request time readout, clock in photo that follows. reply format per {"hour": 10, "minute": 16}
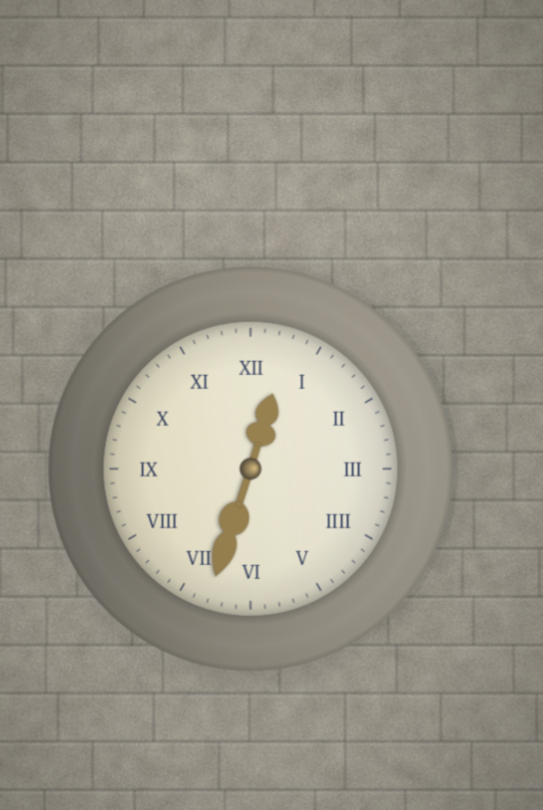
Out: {"hour": 12, "minute": 33}
